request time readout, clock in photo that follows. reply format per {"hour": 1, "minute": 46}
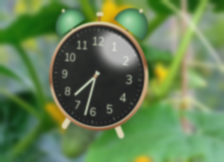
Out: {"hour": 7, "minute": 32}
